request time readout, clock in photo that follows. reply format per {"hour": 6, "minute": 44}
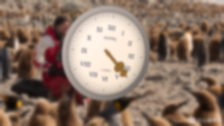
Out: {"hour": 4, "minute": 22}
